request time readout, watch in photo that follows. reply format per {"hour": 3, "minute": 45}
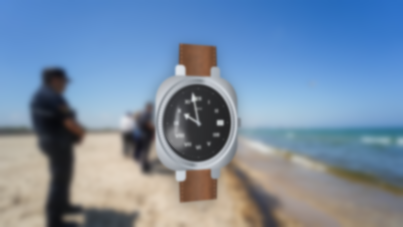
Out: {"hour": 9, "minute": 58}
